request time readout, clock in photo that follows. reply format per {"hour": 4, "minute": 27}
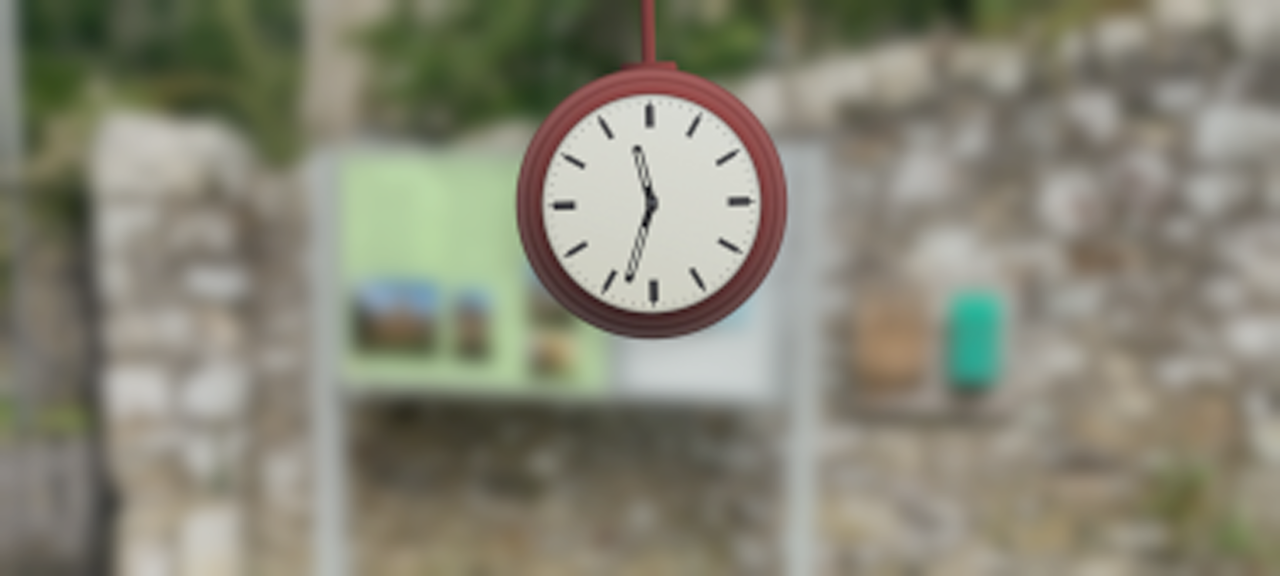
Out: {"hour": 11, "minute": 33}
